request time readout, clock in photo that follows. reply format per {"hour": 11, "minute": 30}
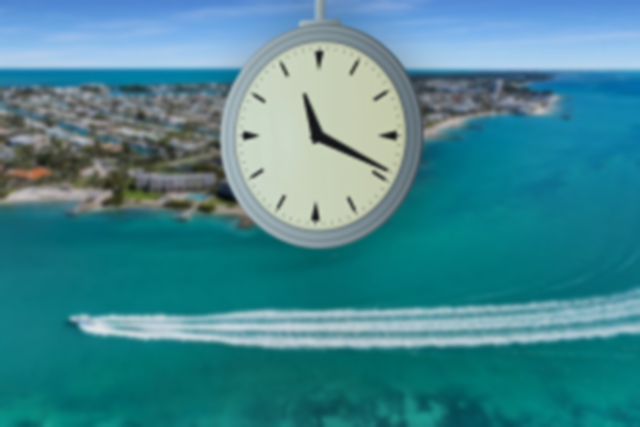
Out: {"hour": 11, "minute": 19}
